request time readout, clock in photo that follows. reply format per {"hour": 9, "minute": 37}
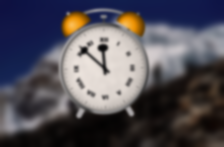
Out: {"hour": 11, "minute": 52}
